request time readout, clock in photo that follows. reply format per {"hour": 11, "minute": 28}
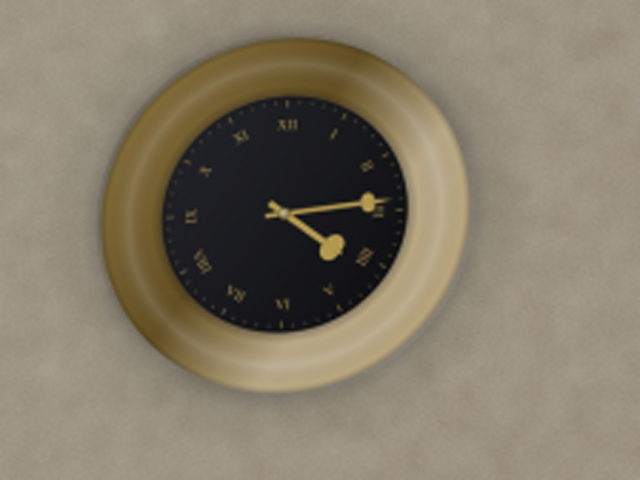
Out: {"hour": 4, "minute": 14}
